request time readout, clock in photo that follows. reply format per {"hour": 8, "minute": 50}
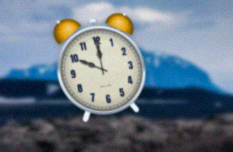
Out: {"hour": 10, "minute": 0}
